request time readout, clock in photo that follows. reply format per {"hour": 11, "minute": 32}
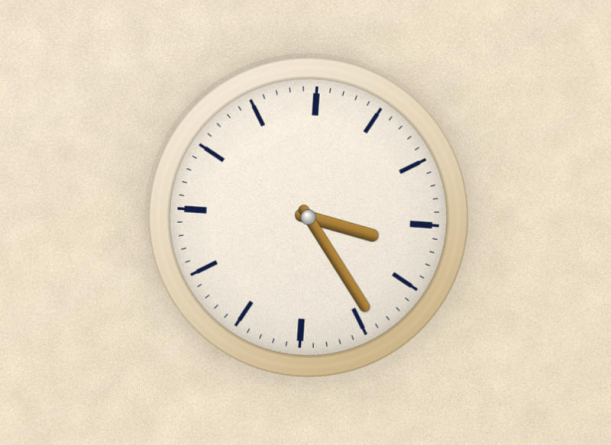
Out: {"hour": 3, "minute": 24}
